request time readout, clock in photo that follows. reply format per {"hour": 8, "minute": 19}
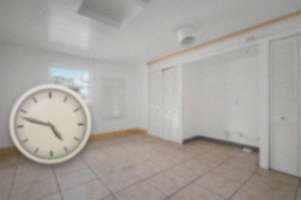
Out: {"hour": 4, "minute": 48}
